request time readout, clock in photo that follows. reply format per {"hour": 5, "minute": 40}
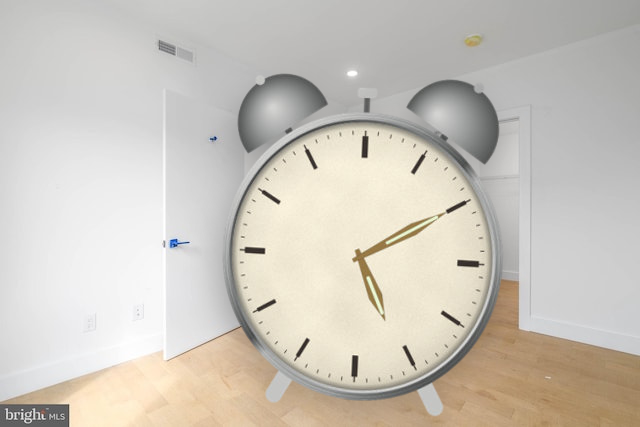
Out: {"hour": 5, "minute": 10}
